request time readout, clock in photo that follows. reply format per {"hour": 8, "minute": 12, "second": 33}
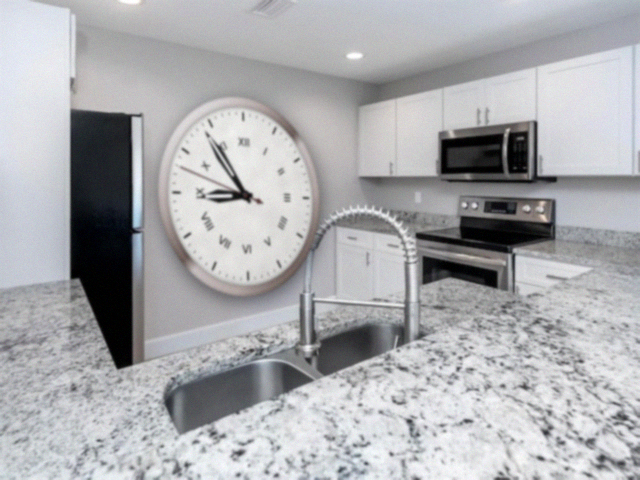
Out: {"hour": 8, "minute": 53, "second": 48}
